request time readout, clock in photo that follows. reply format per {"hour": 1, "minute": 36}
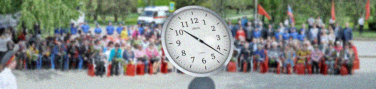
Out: {"hour": 10, "minute": 22}
